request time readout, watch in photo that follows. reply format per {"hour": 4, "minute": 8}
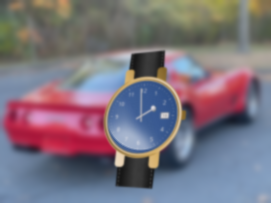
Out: {"hour": 1, "minute": 59}
